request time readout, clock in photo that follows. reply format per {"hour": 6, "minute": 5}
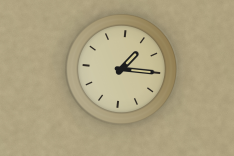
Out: {"hour": 1, "minute": 15}
